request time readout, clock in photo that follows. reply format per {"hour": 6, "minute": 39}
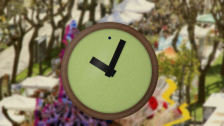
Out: {"hour": 10, "minute": 4}
